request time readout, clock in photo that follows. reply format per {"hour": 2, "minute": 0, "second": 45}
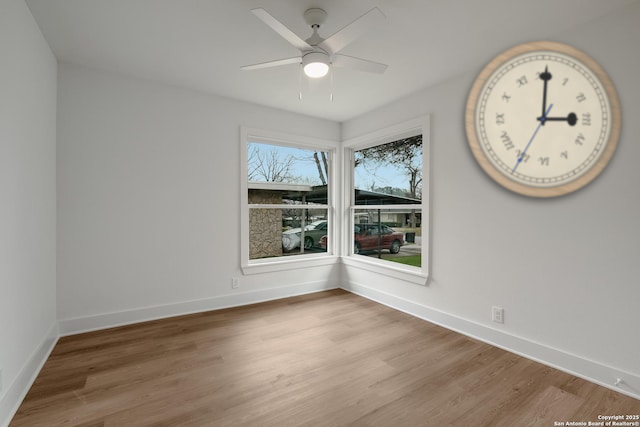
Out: {"hour": 3, "minute": 0, "second": 35}
